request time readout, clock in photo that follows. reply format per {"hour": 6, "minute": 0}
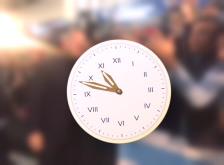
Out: {"hour": 10, "minute": 48}
